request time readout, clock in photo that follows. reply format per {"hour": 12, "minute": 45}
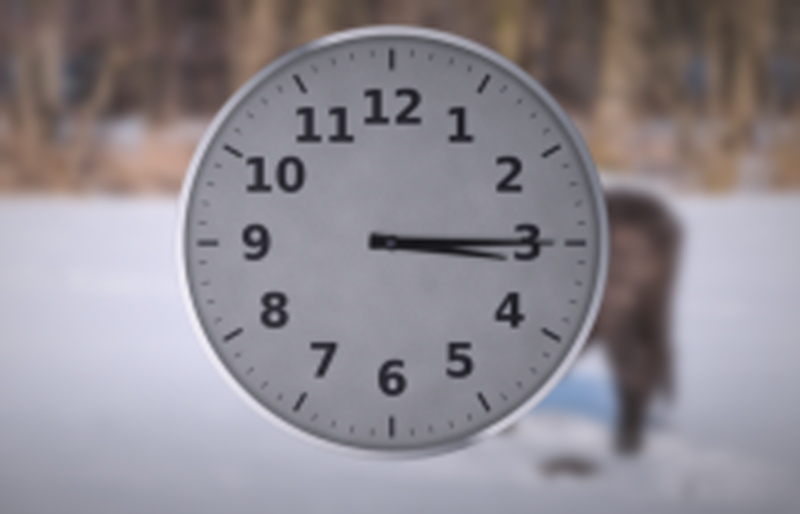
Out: {"hour": 3, "minute": 15}
